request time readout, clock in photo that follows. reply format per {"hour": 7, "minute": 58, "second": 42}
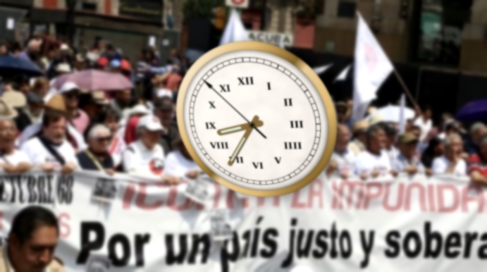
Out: {"hour": 8, "minute": 35, "second": 53}
